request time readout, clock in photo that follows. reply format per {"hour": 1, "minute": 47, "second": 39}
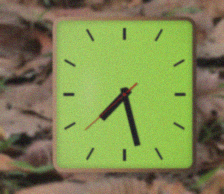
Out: {"hour": 7, "minute": 27, "second": 38}
